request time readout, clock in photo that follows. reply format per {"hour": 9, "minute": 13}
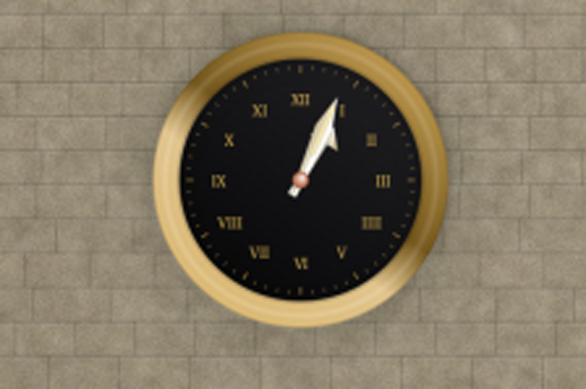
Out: {"hour": 1, "minute": 4}
